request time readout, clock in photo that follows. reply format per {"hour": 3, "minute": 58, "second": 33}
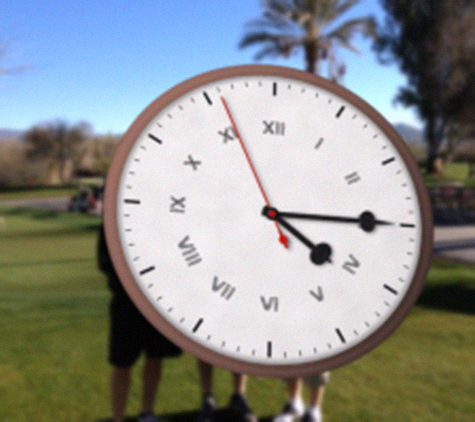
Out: {"hour": 4, "minute": 14, "second": 56}
